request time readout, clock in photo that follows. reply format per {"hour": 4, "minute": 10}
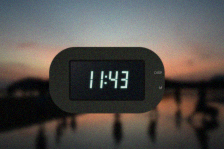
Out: {"hour": 11, "minute": 43}
